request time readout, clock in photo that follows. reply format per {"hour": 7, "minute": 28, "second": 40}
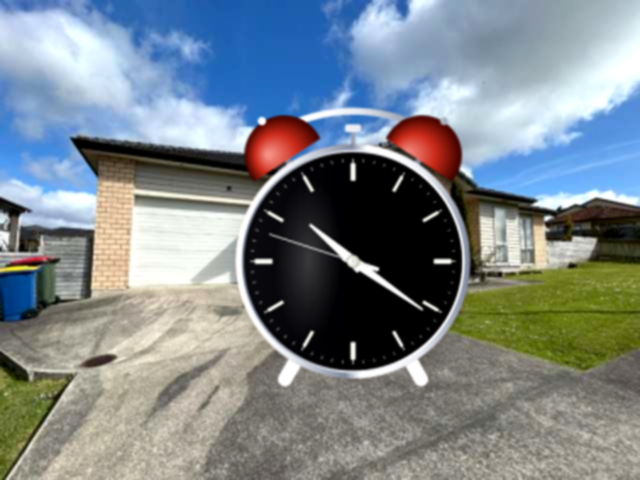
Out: {"hour": 10, "minute": 20, "second": 48}
